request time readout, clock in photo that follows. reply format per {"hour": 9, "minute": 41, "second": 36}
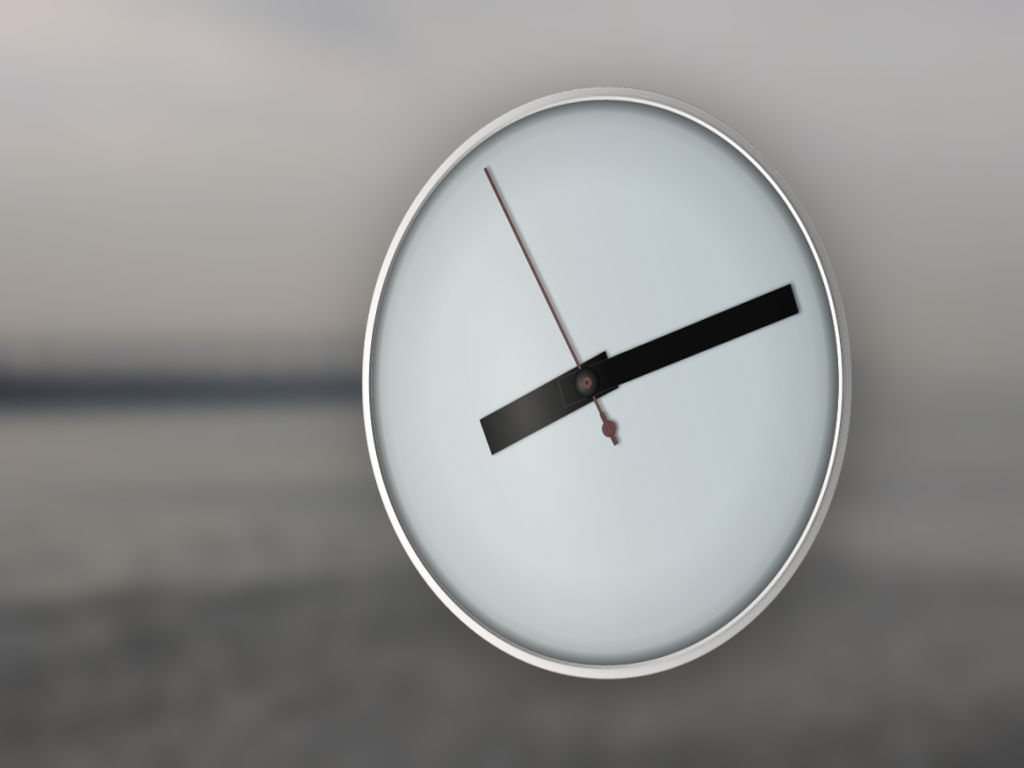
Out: {"hour": 8, "minute": 11, "second": 55}
